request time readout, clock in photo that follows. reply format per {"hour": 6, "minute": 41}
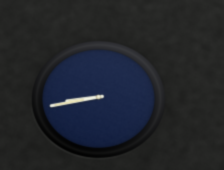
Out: {"hour": 8, "minute": 43}
